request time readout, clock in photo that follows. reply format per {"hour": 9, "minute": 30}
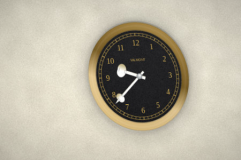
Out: {"hour": 9, "minute": 38}
